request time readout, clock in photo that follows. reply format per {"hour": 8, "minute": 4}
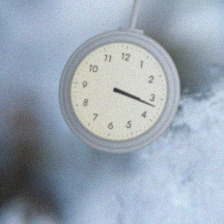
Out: {"hour": 3, "minute": 17}
